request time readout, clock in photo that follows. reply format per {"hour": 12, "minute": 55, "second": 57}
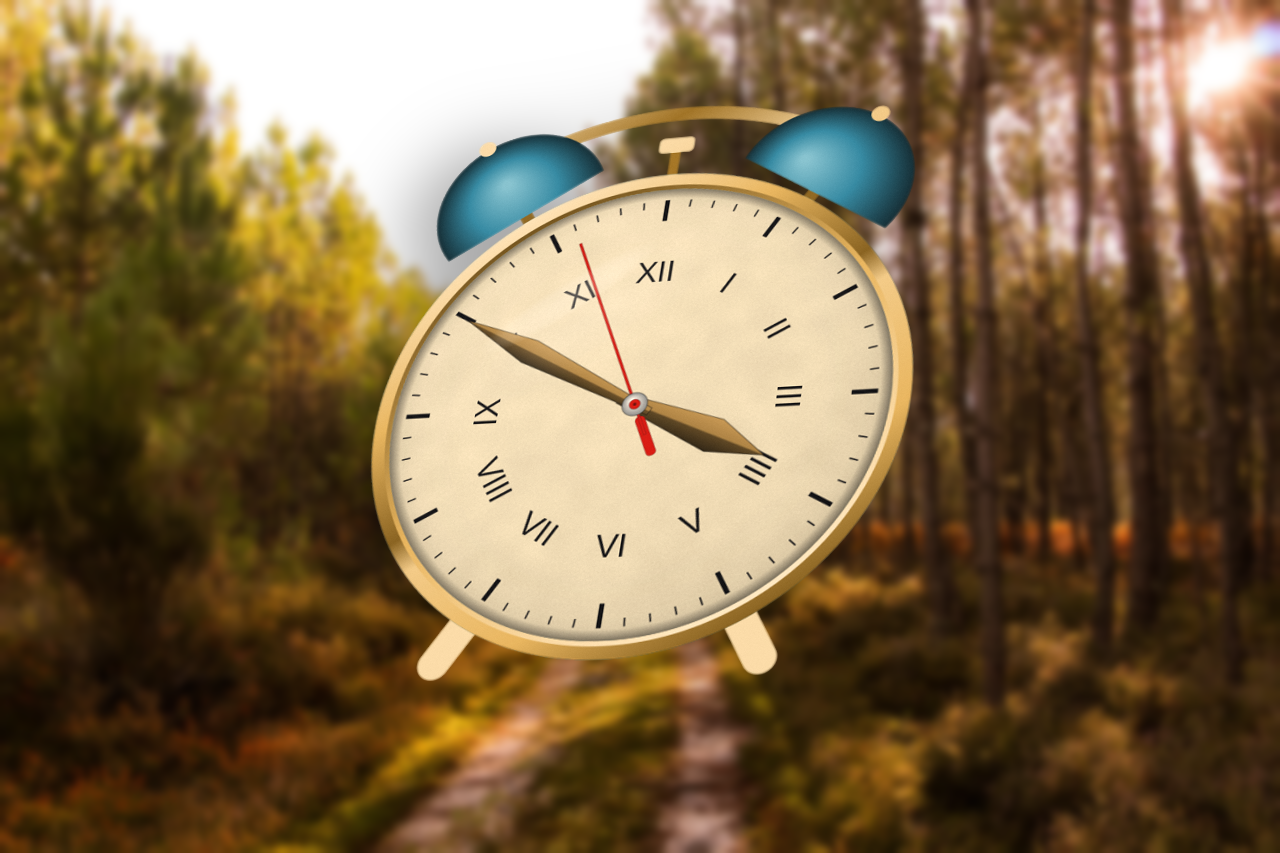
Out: {"hour": 3, "minute": 49, "second": 56}
